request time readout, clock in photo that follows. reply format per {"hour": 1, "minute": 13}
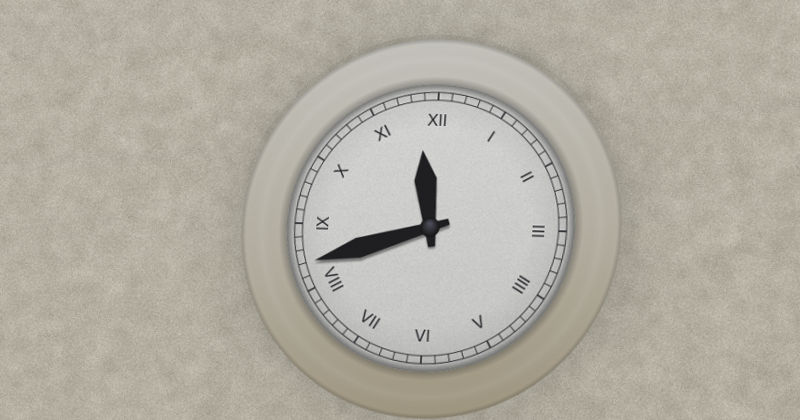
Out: {"hour": 11, "minute": 42}
